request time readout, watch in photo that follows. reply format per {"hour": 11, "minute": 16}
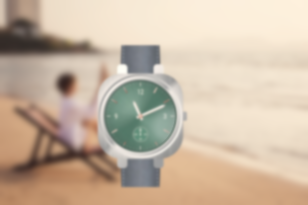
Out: {"hour": 11, "minute": 11}
